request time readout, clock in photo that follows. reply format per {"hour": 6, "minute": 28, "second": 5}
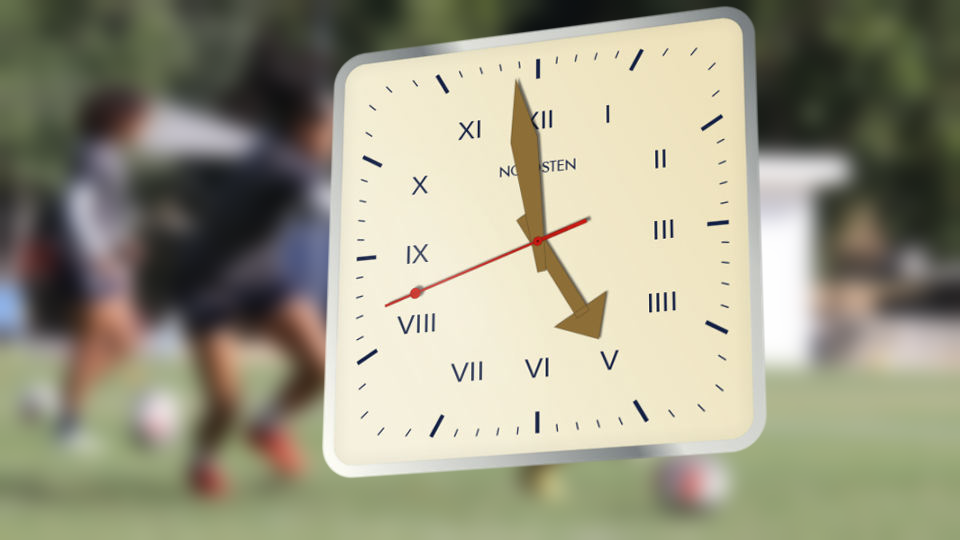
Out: {"hour": 4, "minute": 58, "second": 42}
